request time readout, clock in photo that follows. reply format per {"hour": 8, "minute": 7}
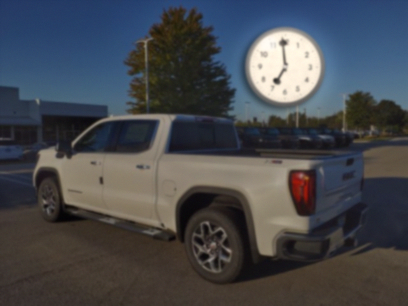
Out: {"hour": 6, "minute": 59}
